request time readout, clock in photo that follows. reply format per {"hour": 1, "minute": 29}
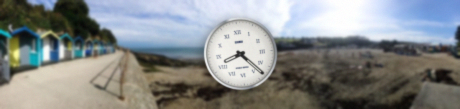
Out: {"hour": 8, "minute": 23}
